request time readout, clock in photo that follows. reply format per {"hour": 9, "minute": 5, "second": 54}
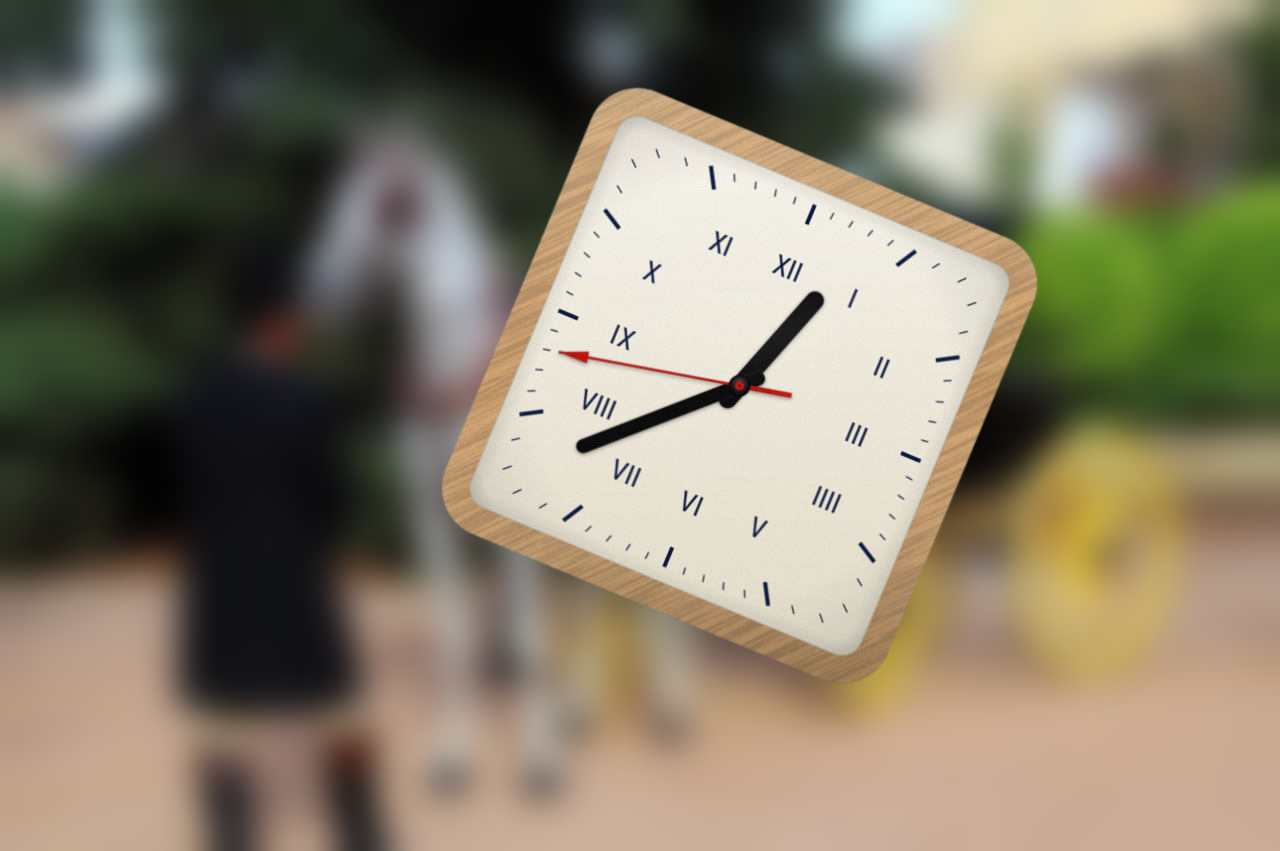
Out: {"hour": 12, "minute": 37, "second": 43}
